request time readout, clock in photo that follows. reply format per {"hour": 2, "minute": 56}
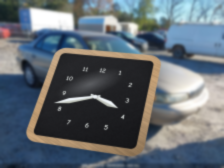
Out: {"hour": 3, "minute": 42}
